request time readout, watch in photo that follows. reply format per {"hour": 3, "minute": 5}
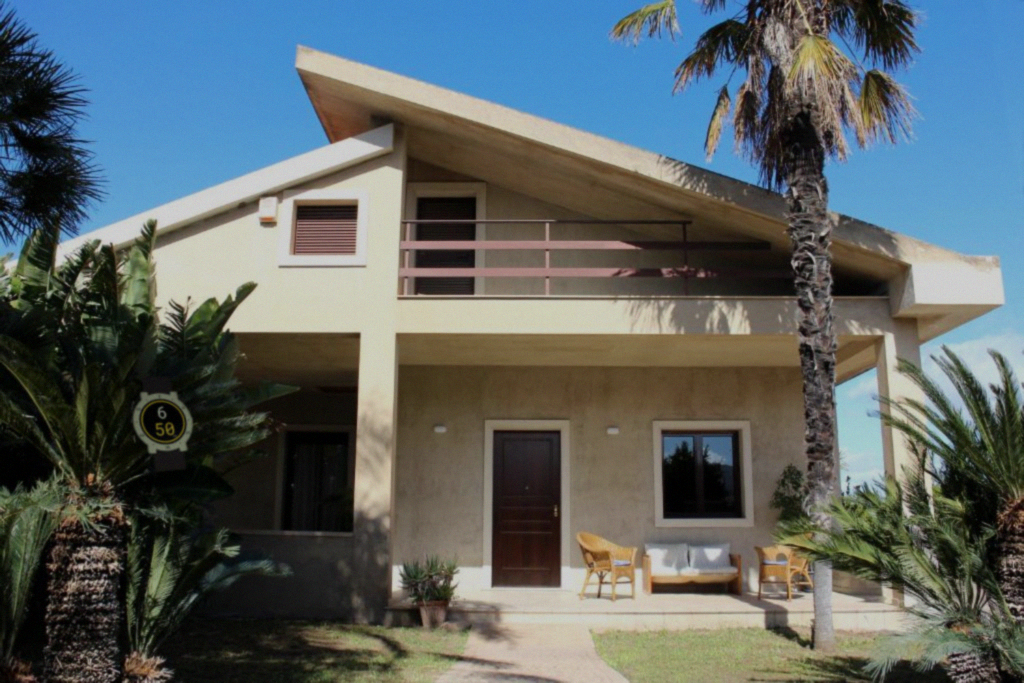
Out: {"hour": 6, "minute": 50}
